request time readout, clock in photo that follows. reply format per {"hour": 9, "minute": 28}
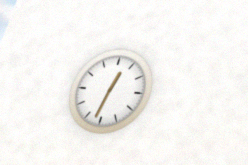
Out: {"hour": 12, "minute": 32}
